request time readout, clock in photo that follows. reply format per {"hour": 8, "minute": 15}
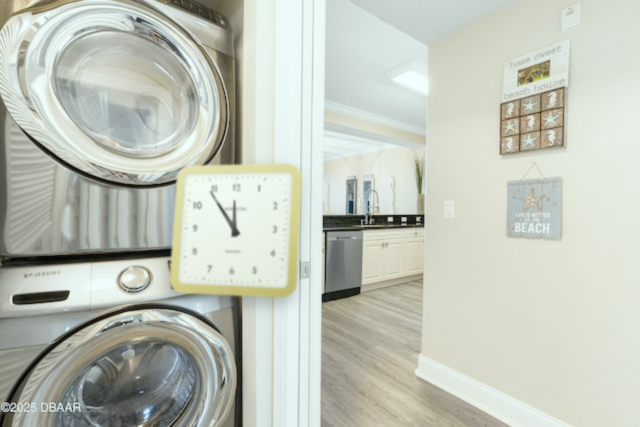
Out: {"hour": 11, "minute": 54}
